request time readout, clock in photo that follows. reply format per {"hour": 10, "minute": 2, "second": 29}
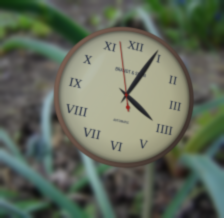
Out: {"hour": 4, "minute": 3, "second": 57}
